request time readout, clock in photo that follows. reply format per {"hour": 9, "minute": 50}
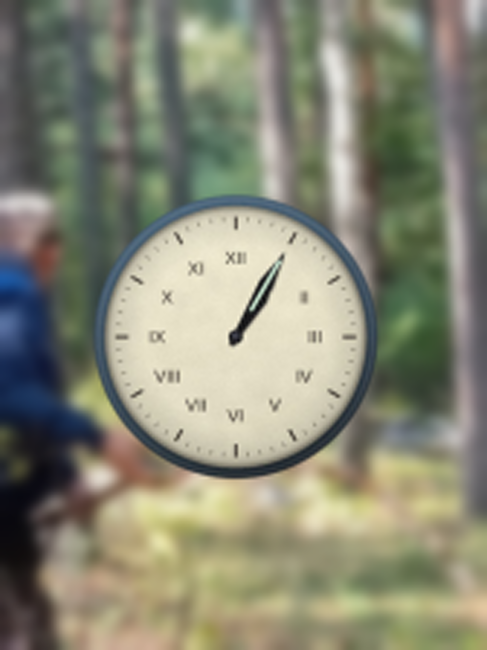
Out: {"hour": 1, "minute": 5}
